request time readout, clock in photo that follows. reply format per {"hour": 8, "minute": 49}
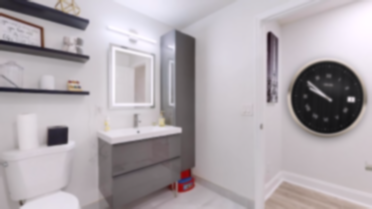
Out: {"hour": 9, "minute": 51}
